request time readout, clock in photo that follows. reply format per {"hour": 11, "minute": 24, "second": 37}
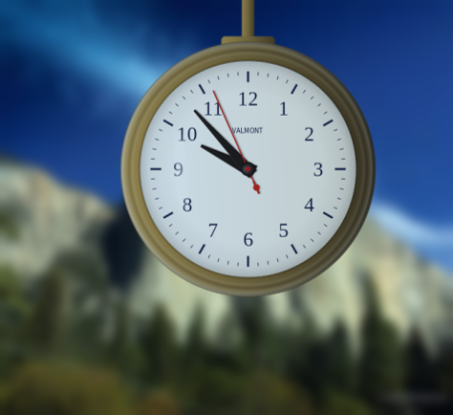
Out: {"hour": 9, "minute": 52, "second": 56}
